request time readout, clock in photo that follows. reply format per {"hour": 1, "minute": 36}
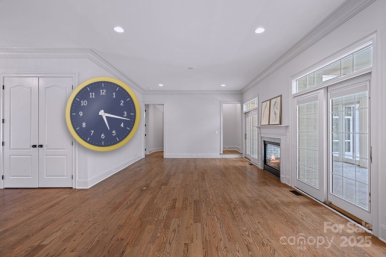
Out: {"hour": 5, "minute": 17}
